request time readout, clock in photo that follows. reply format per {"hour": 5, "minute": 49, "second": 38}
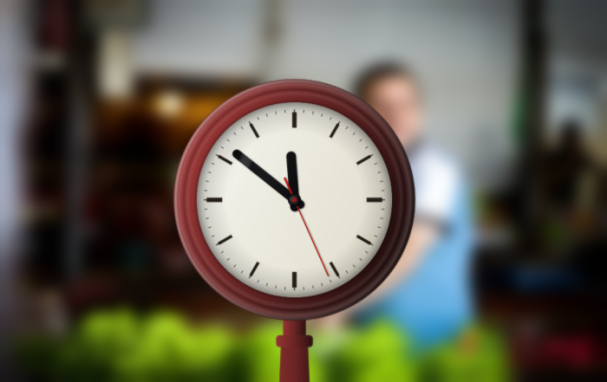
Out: {"hour": 11, "minute": 51, "second": 26}
